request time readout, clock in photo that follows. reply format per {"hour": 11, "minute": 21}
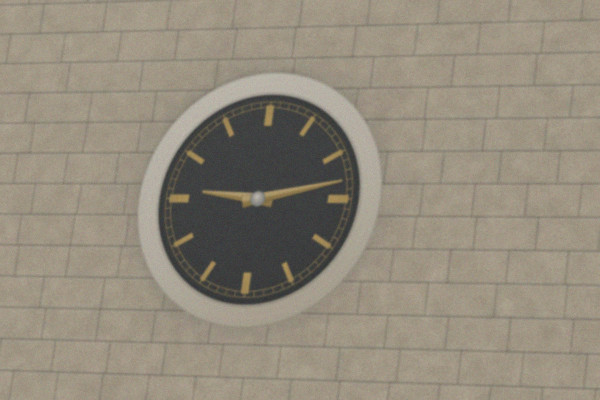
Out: {"hour": 9, "minute": 13}
